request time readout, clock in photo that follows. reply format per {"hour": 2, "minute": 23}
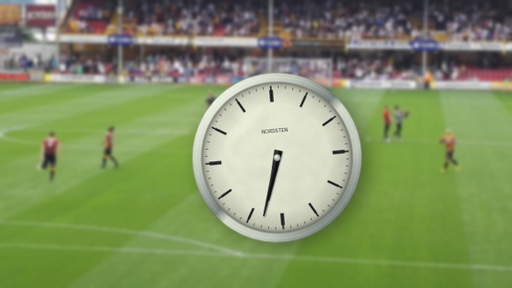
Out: {"hour": 6, "minute": 33}
